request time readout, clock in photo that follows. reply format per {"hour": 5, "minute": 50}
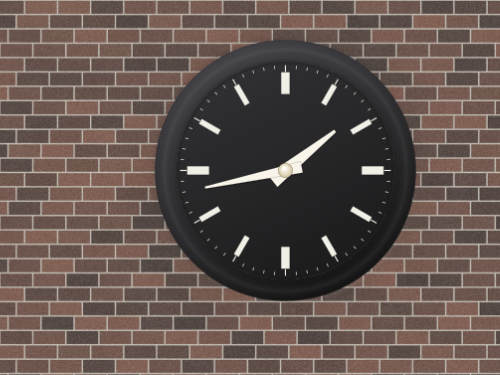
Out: {"hour": 1, "minute": 43}
